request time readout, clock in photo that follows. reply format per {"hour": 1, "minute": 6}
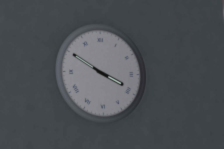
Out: {"hour": 3, "minute": 50}
